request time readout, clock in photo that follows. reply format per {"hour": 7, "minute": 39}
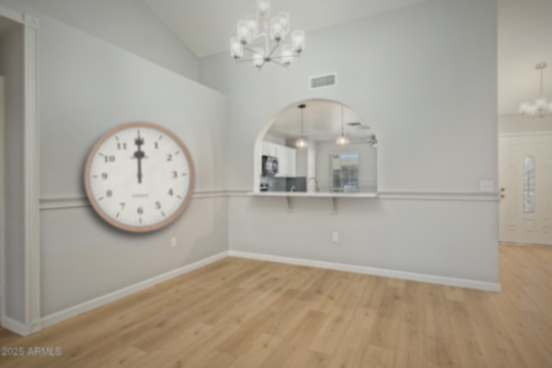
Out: {"hour": 12, "minute": 0}
